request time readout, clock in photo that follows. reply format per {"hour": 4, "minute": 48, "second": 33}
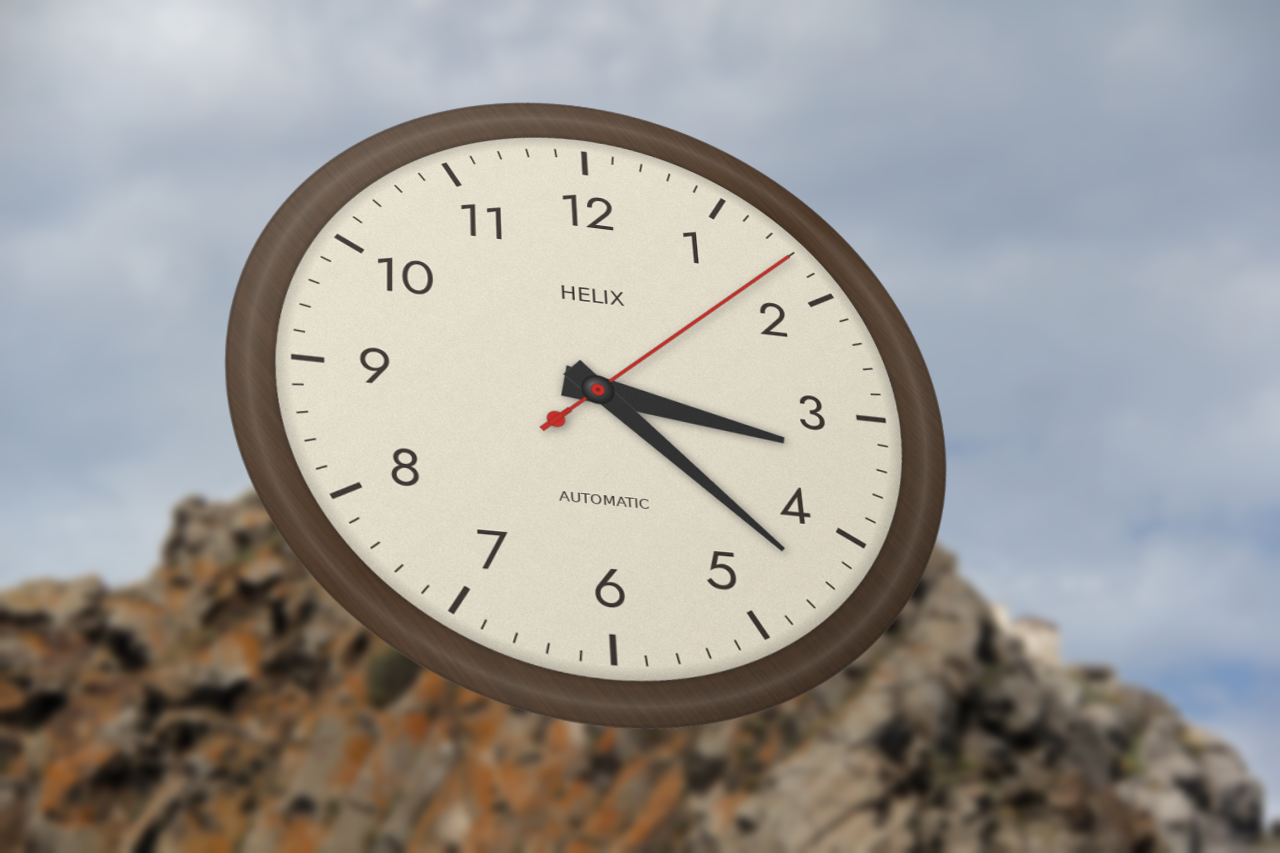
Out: {"hour": 3, "minute": 22, "second": 8}
